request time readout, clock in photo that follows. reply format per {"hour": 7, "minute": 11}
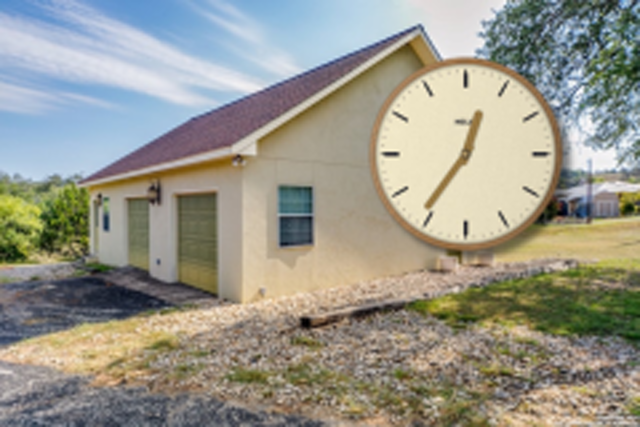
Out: {"hour": 12, "minute": 36}
